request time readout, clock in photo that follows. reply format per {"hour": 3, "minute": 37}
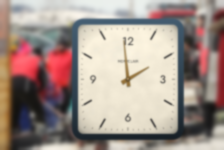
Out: {"hour": 1, "minute": 59}
